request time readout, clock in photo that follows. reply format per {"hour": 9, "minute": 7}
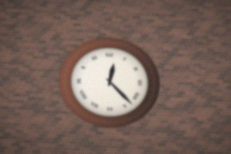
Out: {"hour": 12, "minute": 23}
